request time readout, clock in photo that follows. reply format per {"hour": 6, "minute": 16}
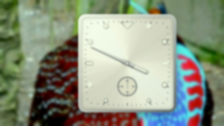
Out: {"hour": 3, "minute": 49}
